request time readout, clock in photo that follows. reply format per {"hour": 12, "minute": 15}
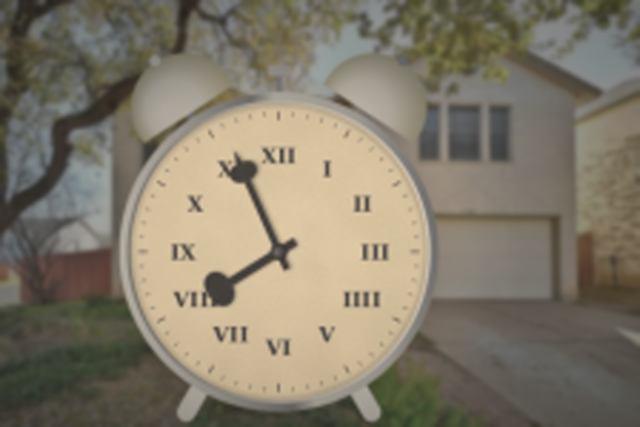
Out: {"hour": 7, "minute": 56}
